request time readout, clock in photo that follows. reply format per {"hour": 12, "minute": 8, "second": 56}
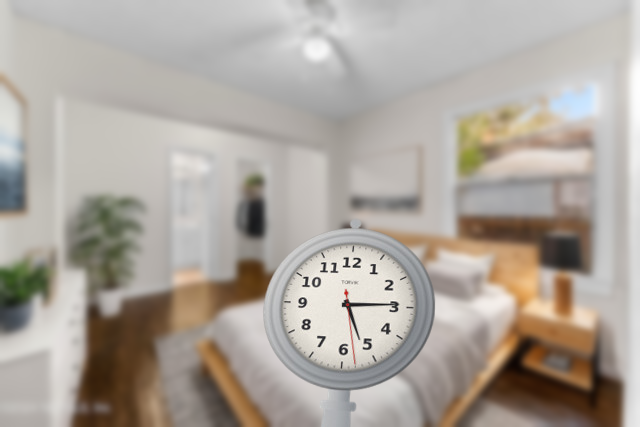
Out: {"hour": 5, "minute": 14, "second": 28}
